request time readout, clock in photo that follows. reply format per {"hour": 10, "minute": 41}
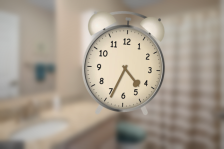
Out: {"hour": 4, "minute": 34}
